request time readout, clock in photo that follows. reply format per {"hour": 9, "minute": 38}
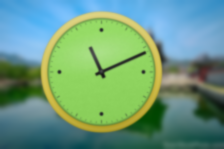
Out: {"hour": 11, "minute": 11}
